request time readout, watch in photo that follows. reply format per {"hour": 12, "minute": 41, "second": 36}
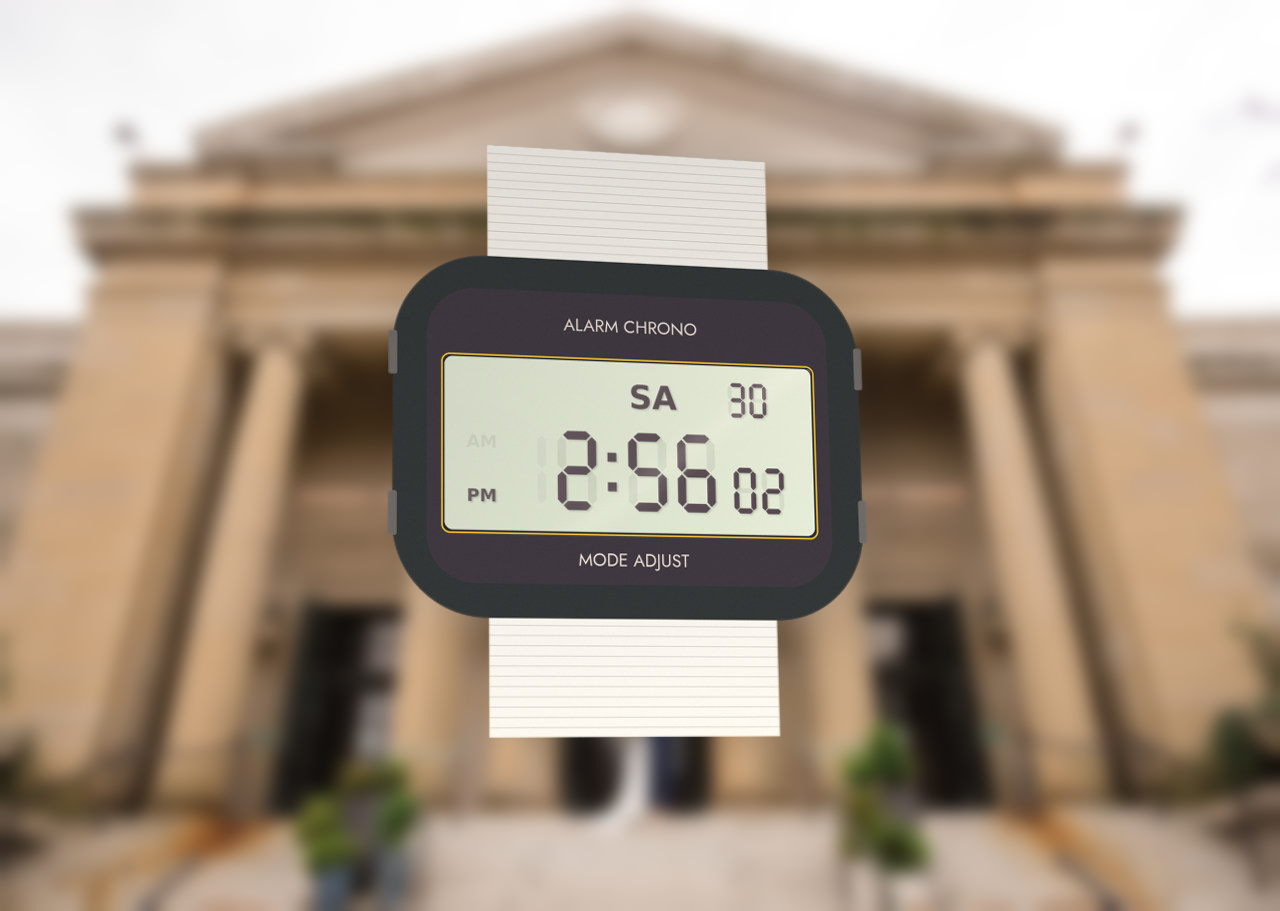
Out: {"hour": 2, "minute": 56, "second": 2}
